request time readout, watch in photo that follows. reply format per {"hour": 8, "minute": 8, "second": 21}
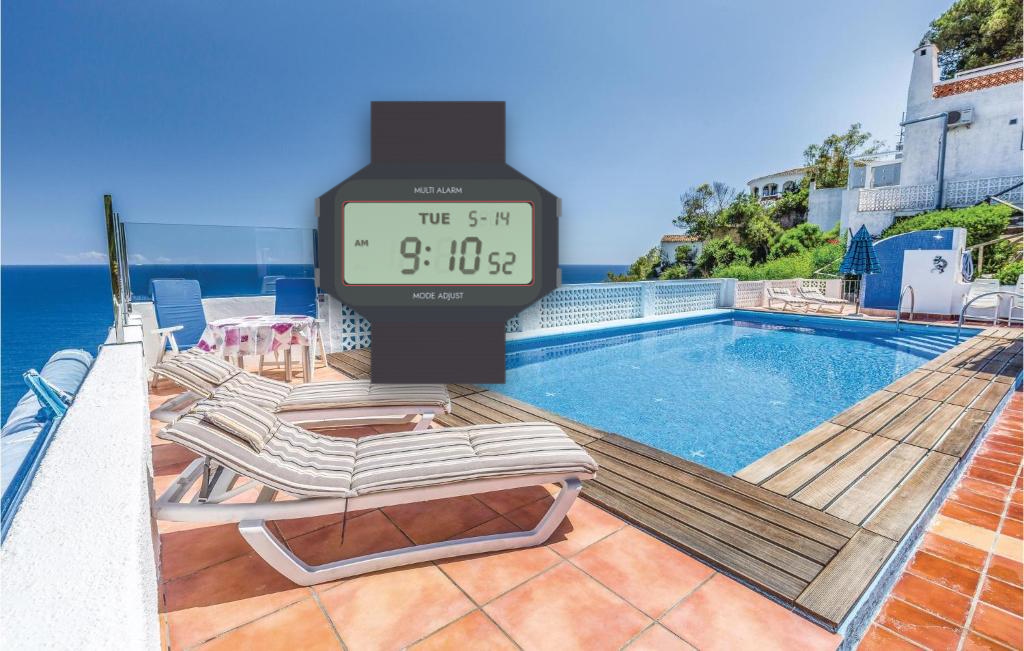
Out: {"hour": 9, "minute": 10, "second": 52}
